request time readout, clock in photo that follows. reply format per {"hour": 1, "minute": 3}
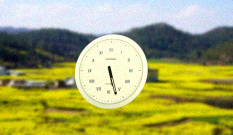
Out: {"hour": 5, "minute": 27}
